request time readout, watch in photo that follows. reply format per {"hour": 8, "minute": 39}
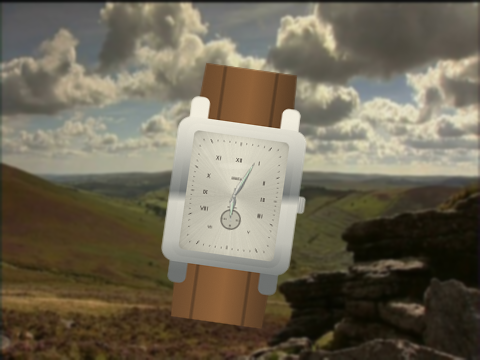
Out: {"hour": 6, "minute": 4}
